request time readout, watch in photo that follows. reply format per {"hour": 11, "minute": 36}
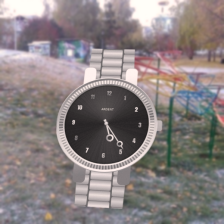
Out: {"hour": 5, "minute": 24}
